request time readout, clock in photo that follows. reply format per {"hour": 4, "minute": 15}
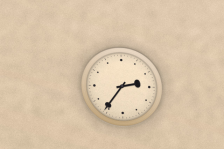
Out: {"hour": 2, "minute": 36}
